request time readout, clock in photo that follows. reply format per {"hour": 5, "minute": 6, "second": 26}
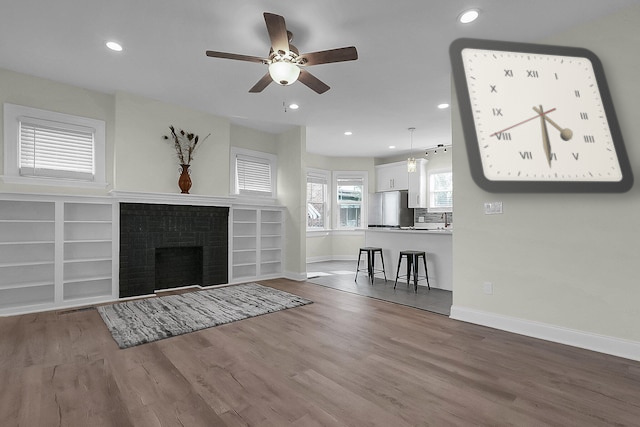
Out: {"hour": 4, "minute": 30, "second": 41}
